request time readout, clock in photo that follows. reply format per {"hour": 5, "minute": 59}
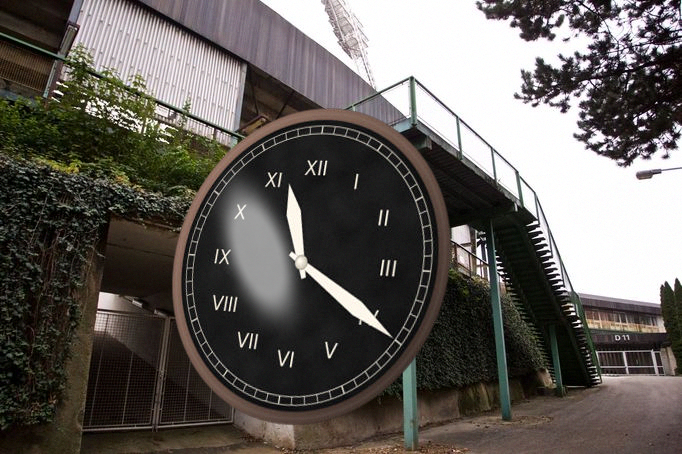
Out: {"hour": 11, "minute": 20}
